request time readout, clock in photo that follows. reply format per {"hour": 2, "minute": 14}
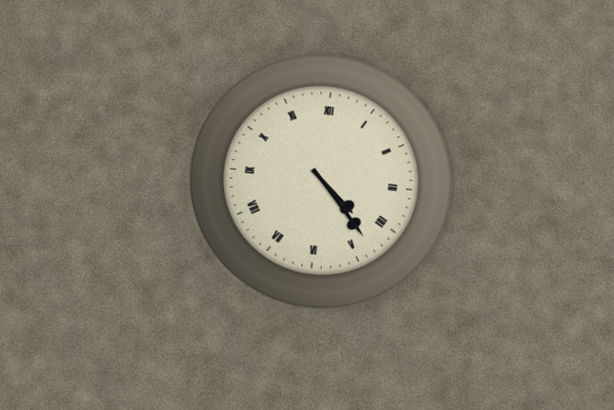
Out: {"hour": 4, "minute": 23}
